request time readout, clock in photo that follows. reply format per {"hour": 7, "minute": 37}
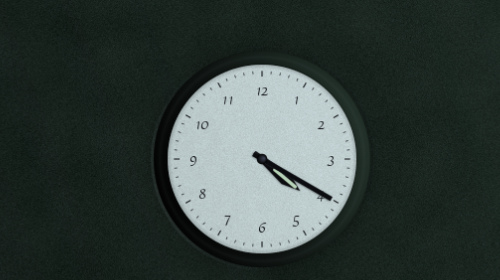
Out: {"hour": 4, "minute": 20}
